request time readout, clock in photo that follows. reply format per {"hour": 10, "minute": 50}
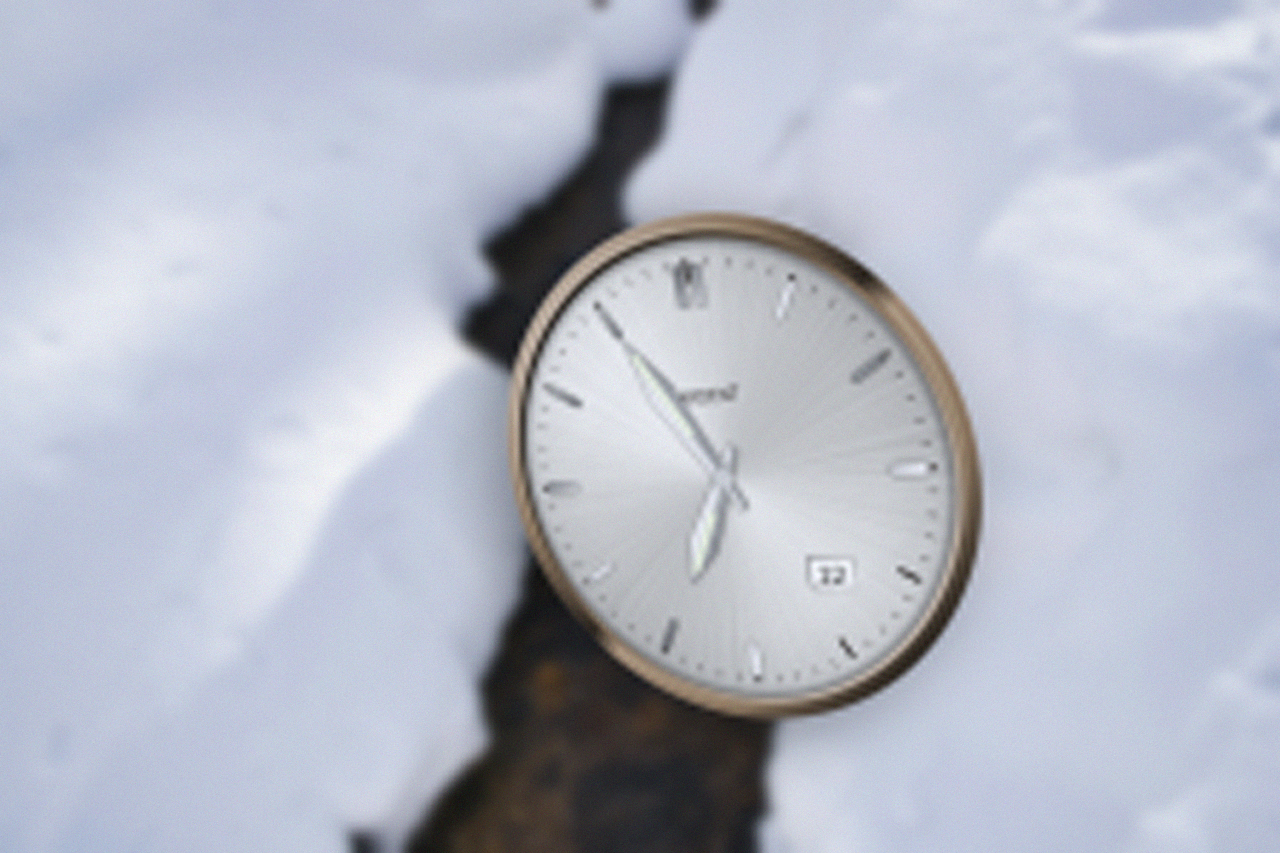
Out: {"hour": 6, "minute": 55}
